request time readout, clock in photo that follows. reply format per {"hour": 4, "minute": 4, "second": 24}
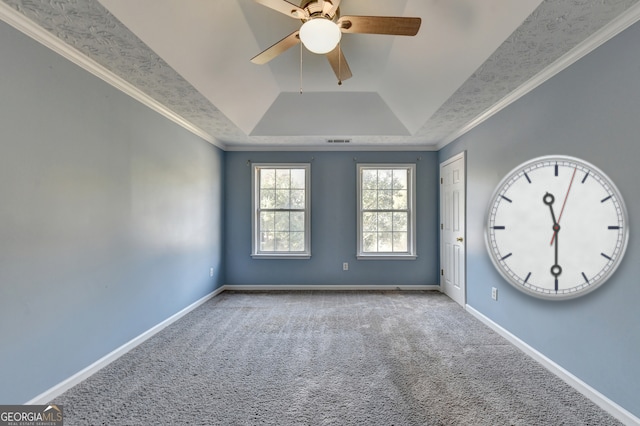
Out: {"hour": 11, "minute": 30, "second": 3}
